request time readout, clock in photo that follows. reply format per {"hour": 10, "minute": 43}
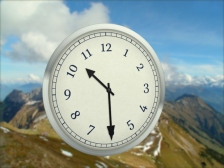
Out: {"hour": 10, "minute": 30}
